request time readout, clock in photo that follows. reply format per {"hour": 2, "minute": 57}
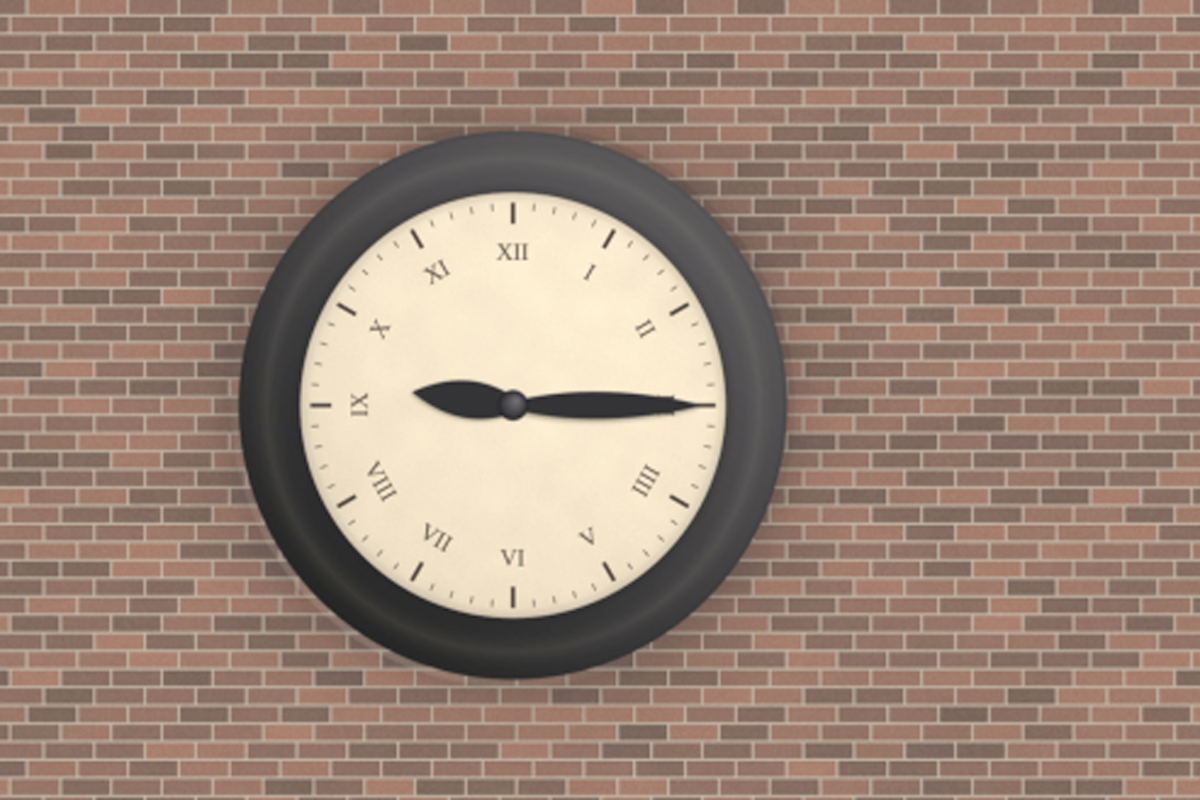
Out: {"hour": 9, "minute": 15}
